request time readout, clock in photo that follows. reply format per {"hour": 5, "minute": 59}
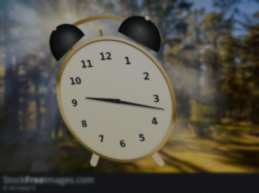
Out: {"hour": 9, "minute": 17}
